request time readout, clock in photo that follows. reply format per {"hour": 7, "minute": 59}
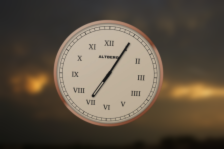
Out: {"hour": 7, "minute": 5}
